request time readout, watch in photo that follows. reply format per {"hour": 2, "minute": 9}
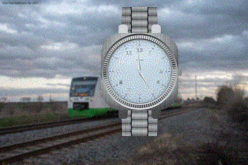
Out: {"hour": 4, "minute": 59}
